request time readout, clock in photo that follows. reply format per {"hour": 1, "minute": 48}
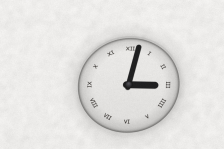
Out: {"hour": 3, "minute": 2}
